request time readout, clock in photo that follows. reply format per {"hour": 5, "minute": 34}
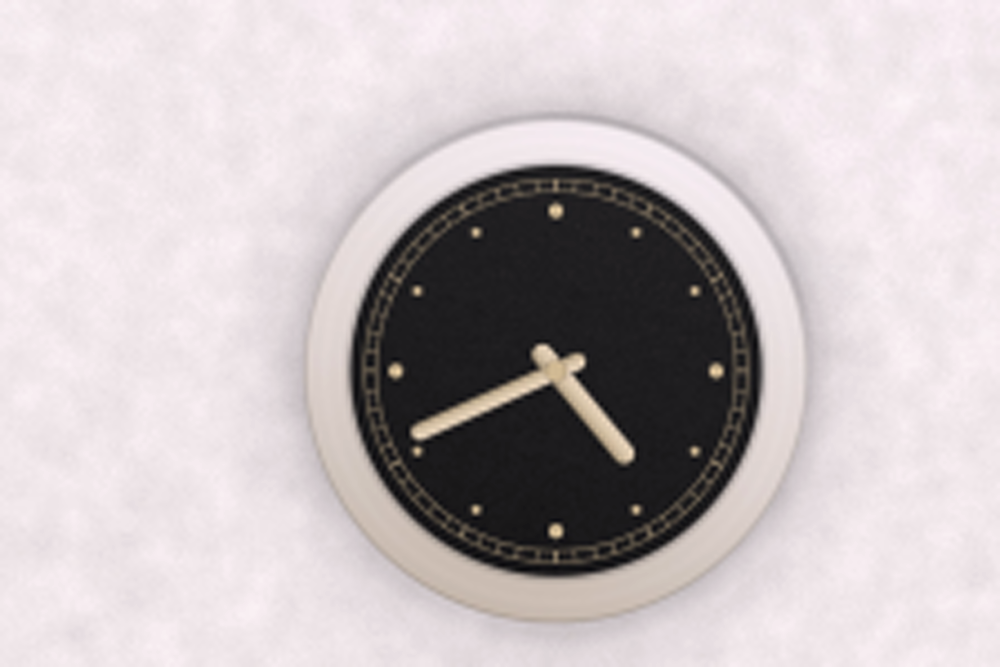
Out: {"hour": 4, "minute": 41}
